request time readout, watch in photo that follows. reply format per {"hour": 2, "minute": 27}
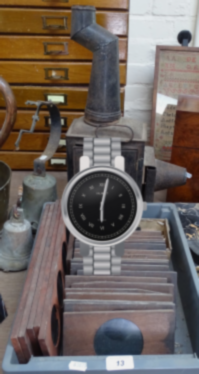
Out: {"hour": 6, "minute": 2}
